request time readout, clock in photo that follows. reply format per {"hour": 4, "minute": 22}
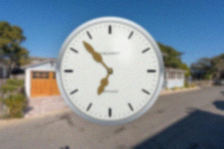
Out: {"hour": 6, "minute": 53}
